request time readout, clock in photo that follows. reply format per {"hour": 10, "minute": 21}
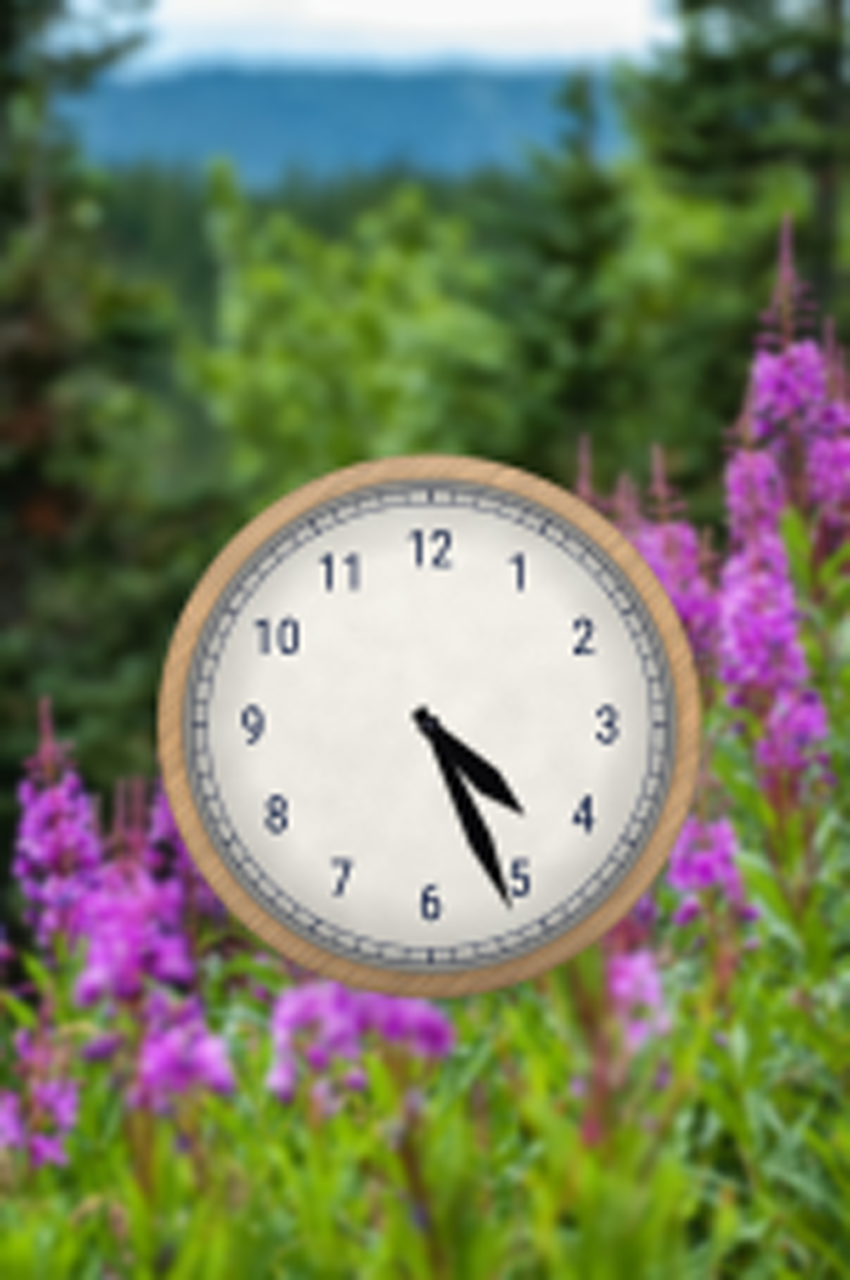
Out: {"hour": 4, "minute": 26}
